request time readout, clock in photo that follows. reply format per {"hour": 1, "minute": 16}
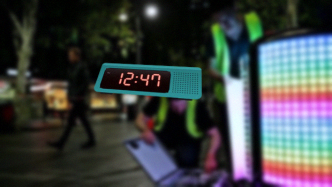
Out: {"hour": 12, "minute": 47}
